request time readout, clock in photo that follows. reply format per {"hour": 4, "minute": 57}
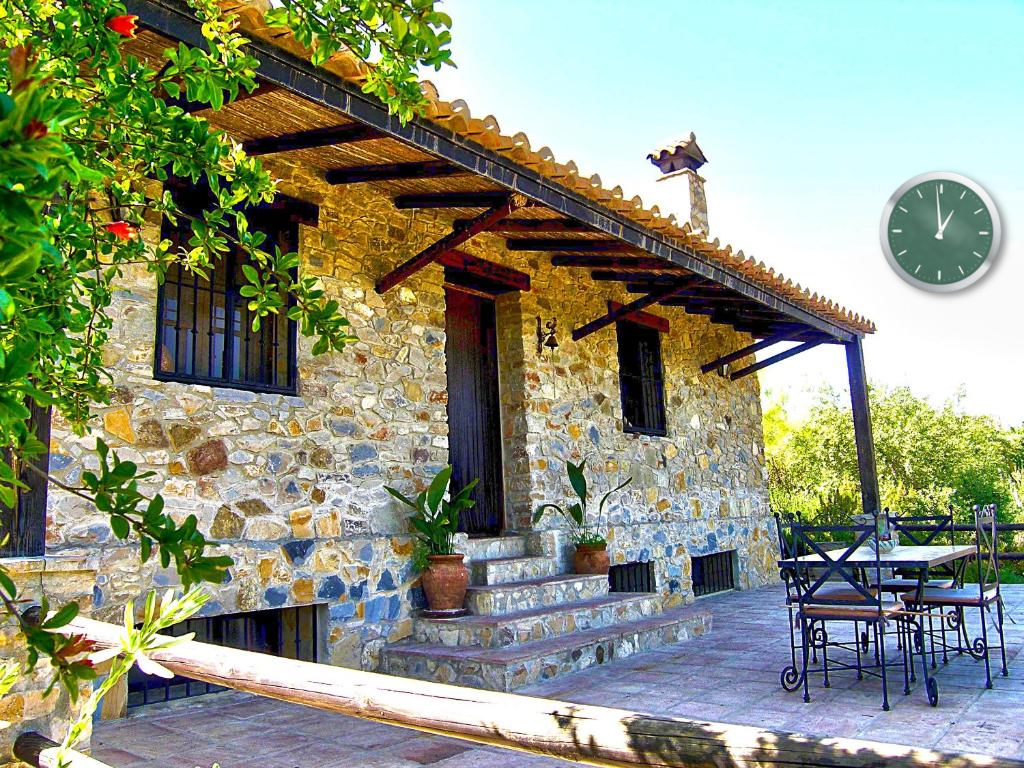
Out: {"hour": 12, "minute": 59}
